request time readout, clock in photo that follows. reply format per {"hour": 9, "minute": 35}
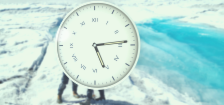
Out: {"hour": 5, "minute": 14}
